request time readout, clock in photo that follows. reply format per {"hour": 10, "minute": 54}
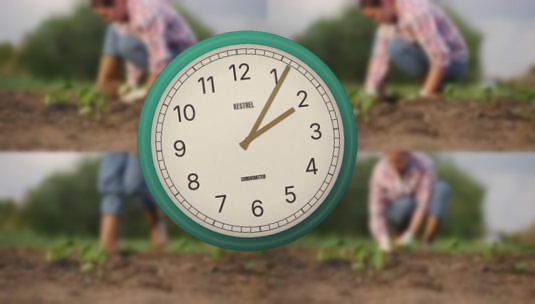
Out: {"hour": 2, "minute": 6}
